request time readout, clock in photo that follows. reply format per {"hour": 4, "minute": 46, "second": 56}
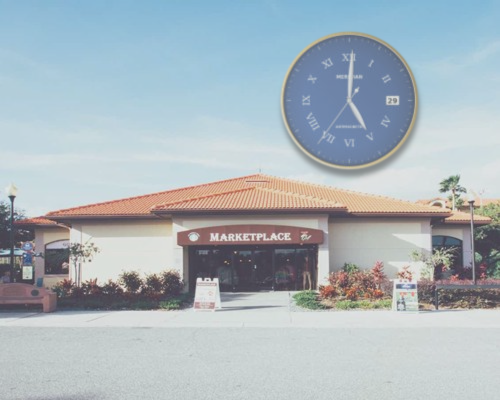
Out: {"hour": 5, "minute": 0, "second": 36}
